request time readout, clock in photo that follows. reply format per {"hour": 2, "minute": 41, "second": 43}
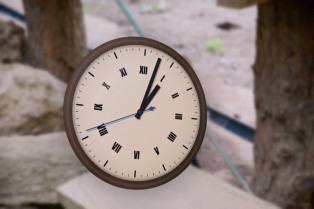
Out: {"hour": 1, "minute": 2, "second": 41}
